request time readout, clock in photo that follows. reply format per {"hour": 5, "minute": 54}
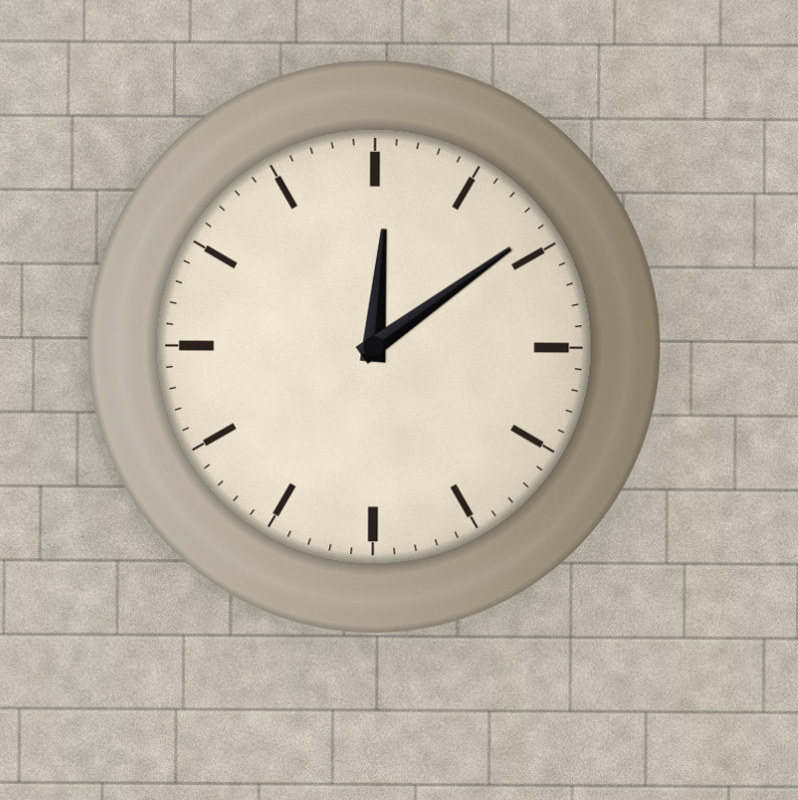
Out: {"hour": 12, "minute": 9}
